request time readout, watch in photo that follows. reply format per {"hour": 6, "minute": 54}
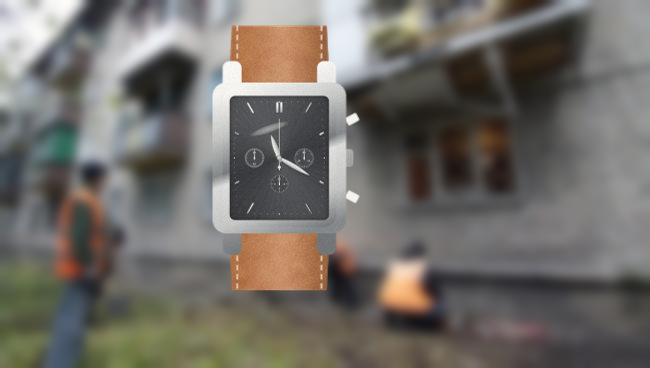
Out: {"hour": 11, "minute": 20}
